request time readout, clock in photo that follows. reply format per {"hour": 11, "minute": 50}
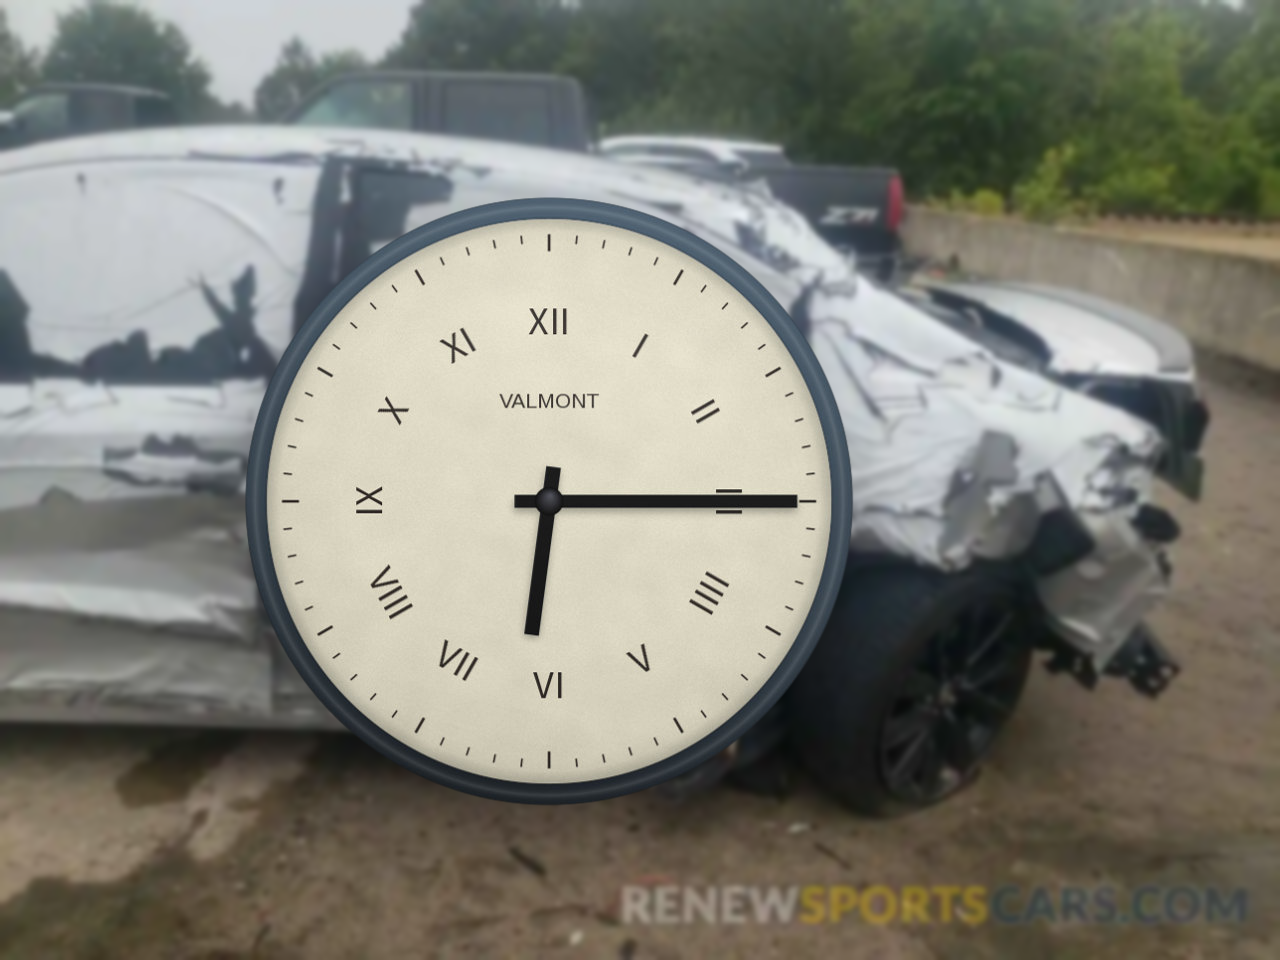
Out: {"hour": 6, "minute": 15}
